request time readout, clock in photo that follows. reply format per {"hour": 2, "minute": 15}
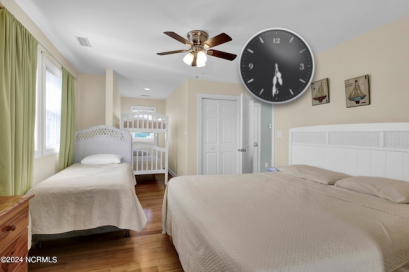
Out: {"hour": 5, "minute": 31}
